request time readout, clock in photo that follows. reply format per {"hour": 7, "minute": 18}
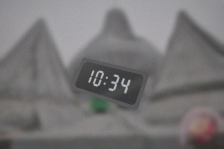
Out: {"hour": 10, "minute": 34}
